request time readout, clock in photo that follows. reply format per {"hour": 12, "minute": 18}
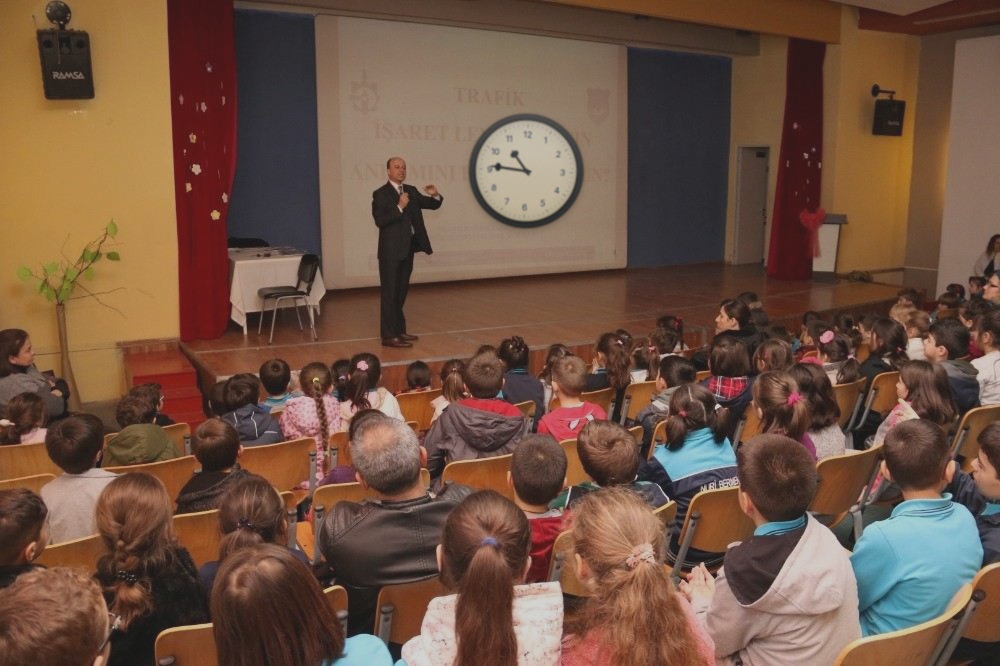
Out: {"hour": 10, "minute": 46}
